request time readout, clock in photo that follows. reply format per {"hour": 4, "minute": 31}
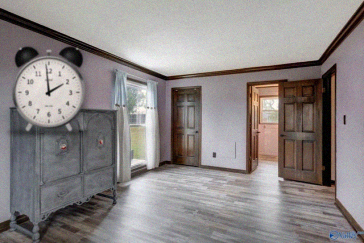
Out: {"hour": 1, "minute": 59}
